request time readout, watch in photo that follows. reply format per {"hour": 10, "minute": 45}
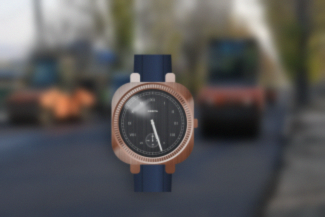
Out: {"hour": 5, "minute": 27}
